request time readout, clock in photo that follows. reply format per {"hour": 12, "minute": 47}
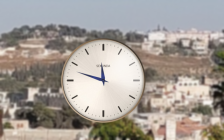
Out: {"hour": 11, "minute": 48}
